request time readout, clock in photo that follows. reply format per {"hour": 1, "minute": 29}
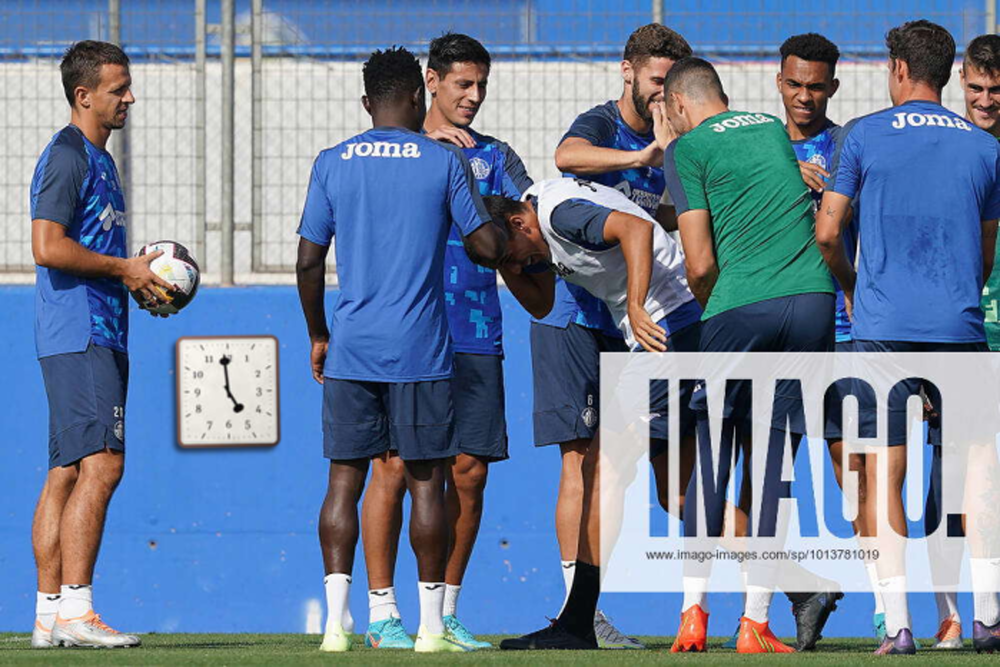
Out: {"hour": 4, "minute": 59}
